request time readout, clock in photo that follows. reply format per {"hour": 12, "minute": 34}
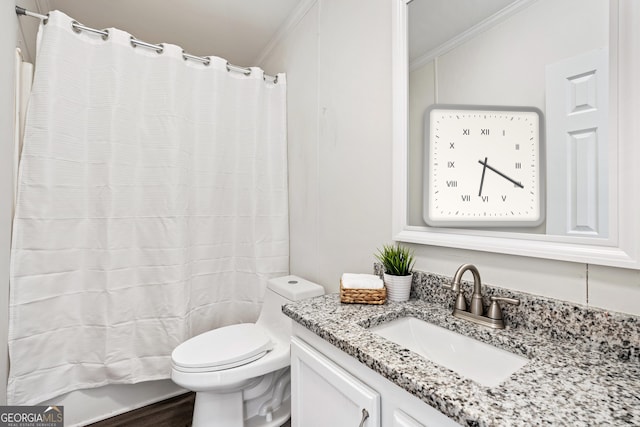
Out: {"hour": 6, "minute": 20}
